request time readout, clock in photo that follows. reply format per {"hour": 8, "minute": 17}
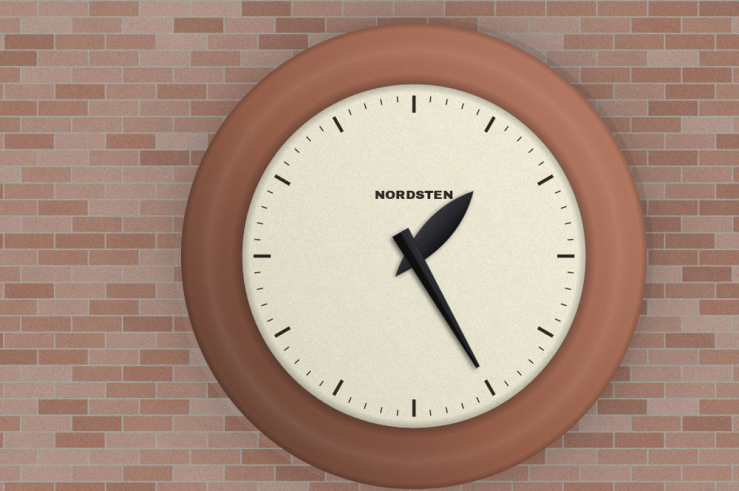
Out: {"hour": 1, "minute": 25}
